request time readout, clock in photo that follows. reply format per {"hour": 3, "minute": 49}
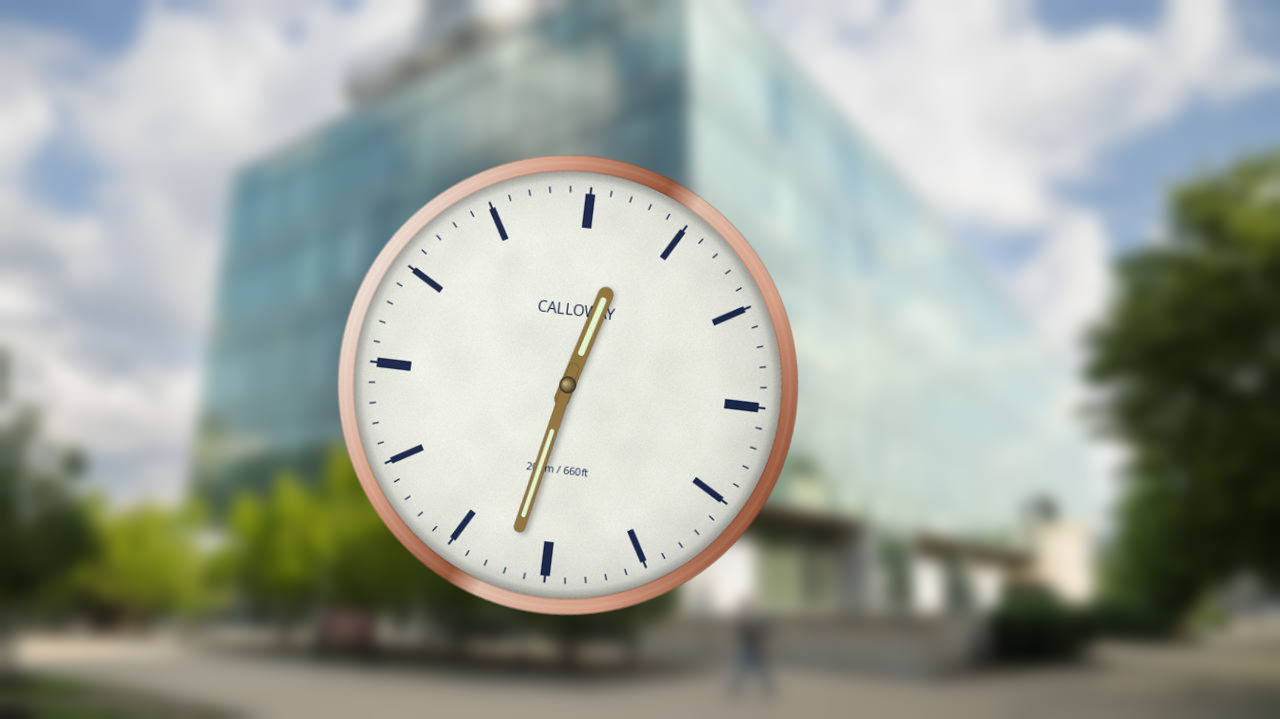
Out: {"hour": 12, "minute": 32}
